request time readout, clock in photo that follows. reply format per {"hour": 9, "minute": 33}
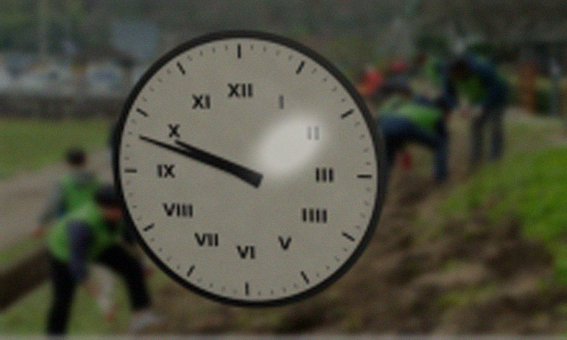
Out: {"hour": 9, "minute": 48}
